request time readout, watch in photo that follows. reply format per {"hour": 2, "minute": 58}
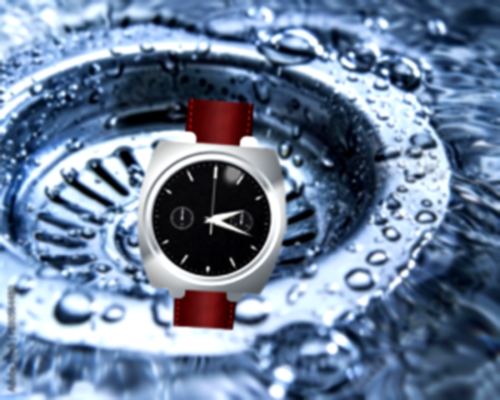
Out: {"hour": 2, "minute": 18}
